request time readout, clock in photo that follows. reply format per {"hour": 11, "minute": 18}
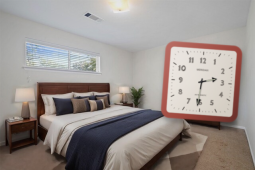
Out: {"hour": 2, "minute": 31}
